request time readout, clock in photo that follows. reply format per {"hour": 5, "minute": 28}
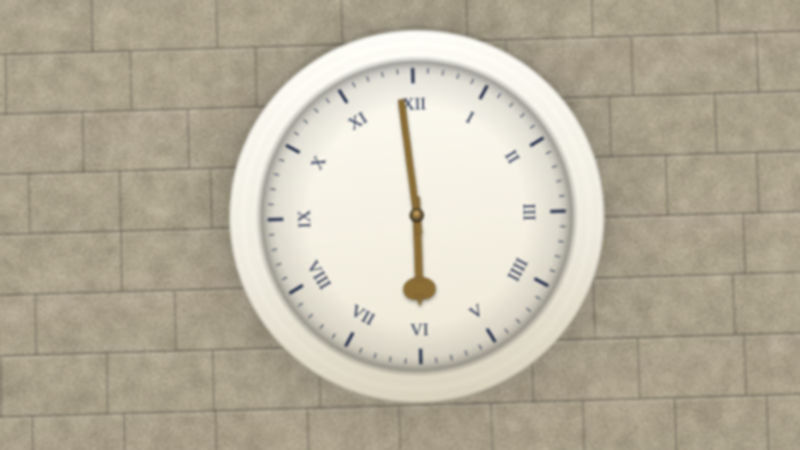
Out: {"hour": 5, "minute": 59}
